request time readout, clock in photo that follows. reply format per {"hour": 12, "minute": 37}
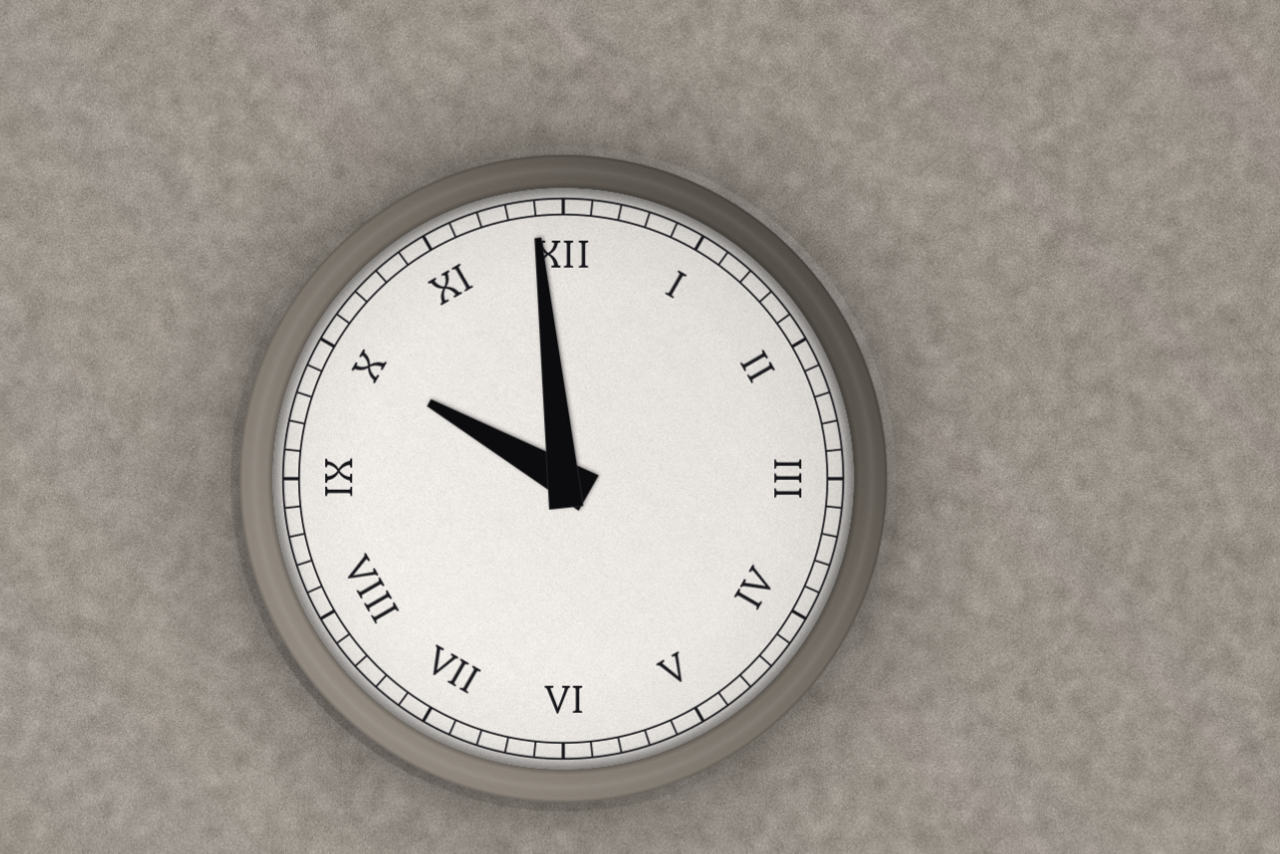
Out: {"hour": 9, "minute": 59}
